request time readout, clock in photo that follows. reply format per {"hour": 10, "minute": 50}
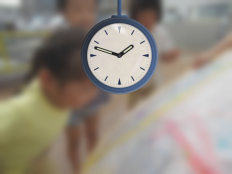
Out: {"hour": 1, "minute": 48}
